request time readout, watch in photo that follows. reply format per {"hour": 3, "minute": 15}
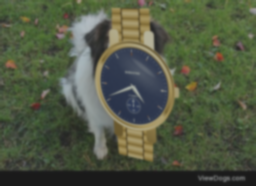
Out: {"hour": 4, "minute": 41}
